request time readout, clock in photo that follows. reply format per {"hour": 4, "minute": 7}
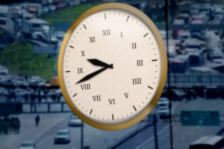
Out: {"hour": 9, "minute": 42}
